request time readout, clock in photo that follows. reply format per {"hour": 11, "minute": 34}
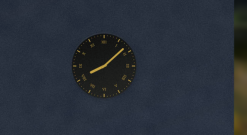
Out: {"hour": 8, "minute": 8}
